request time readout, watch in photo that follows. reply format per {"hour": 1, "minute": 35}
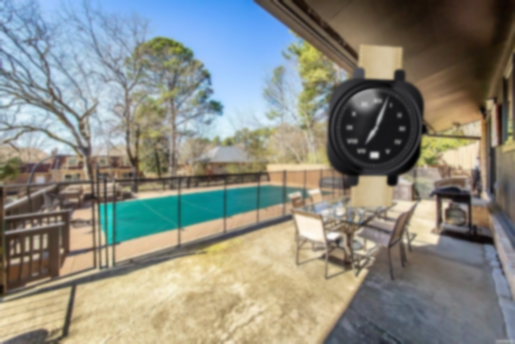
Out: {"hour": 7, "minute": 3}
